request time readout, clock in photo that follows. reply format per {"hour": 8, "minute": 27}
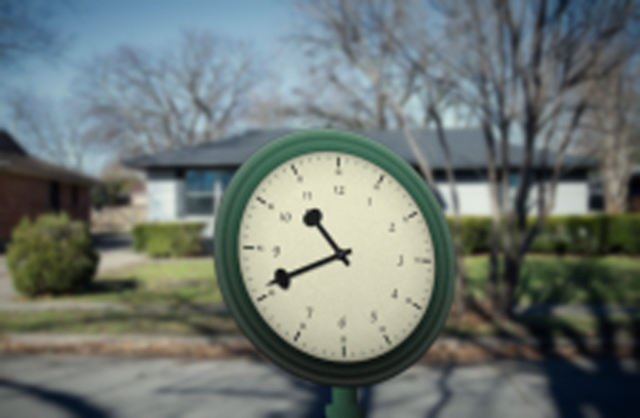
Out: {"hour": 10, "minute": 41}
